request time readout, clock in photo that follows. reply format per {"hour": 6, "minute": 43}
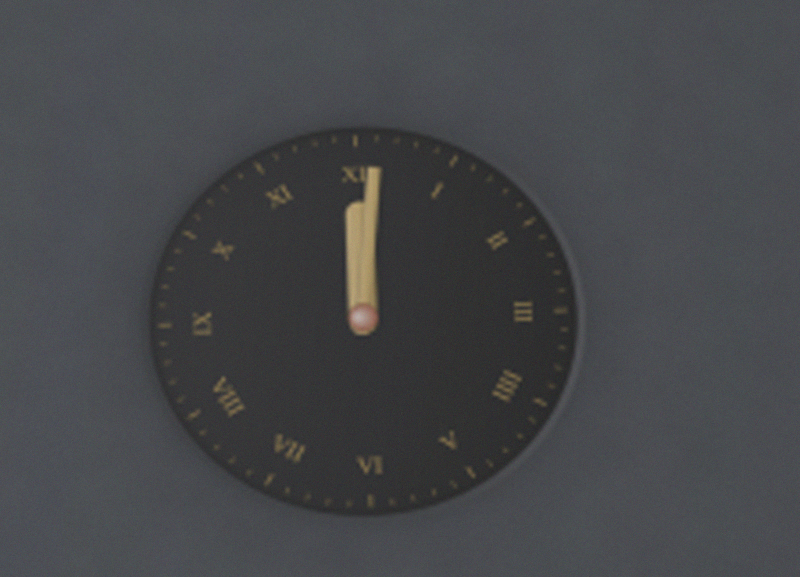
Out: {"hour": 12, "minute": 1}
